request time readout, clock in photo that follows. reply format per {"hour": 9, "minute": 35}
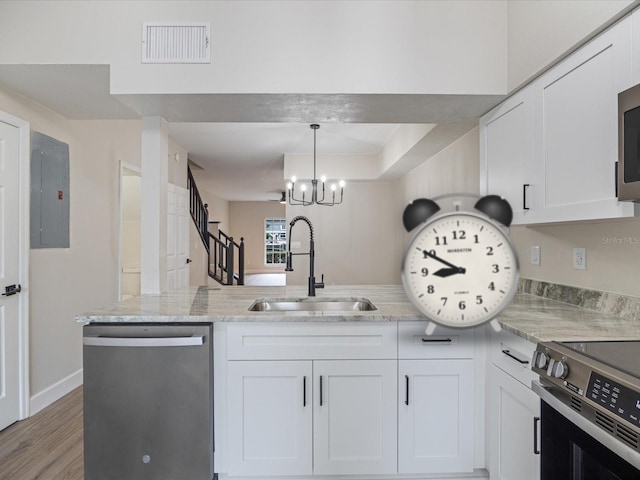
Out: {"hour": 8, "minute": 50}
